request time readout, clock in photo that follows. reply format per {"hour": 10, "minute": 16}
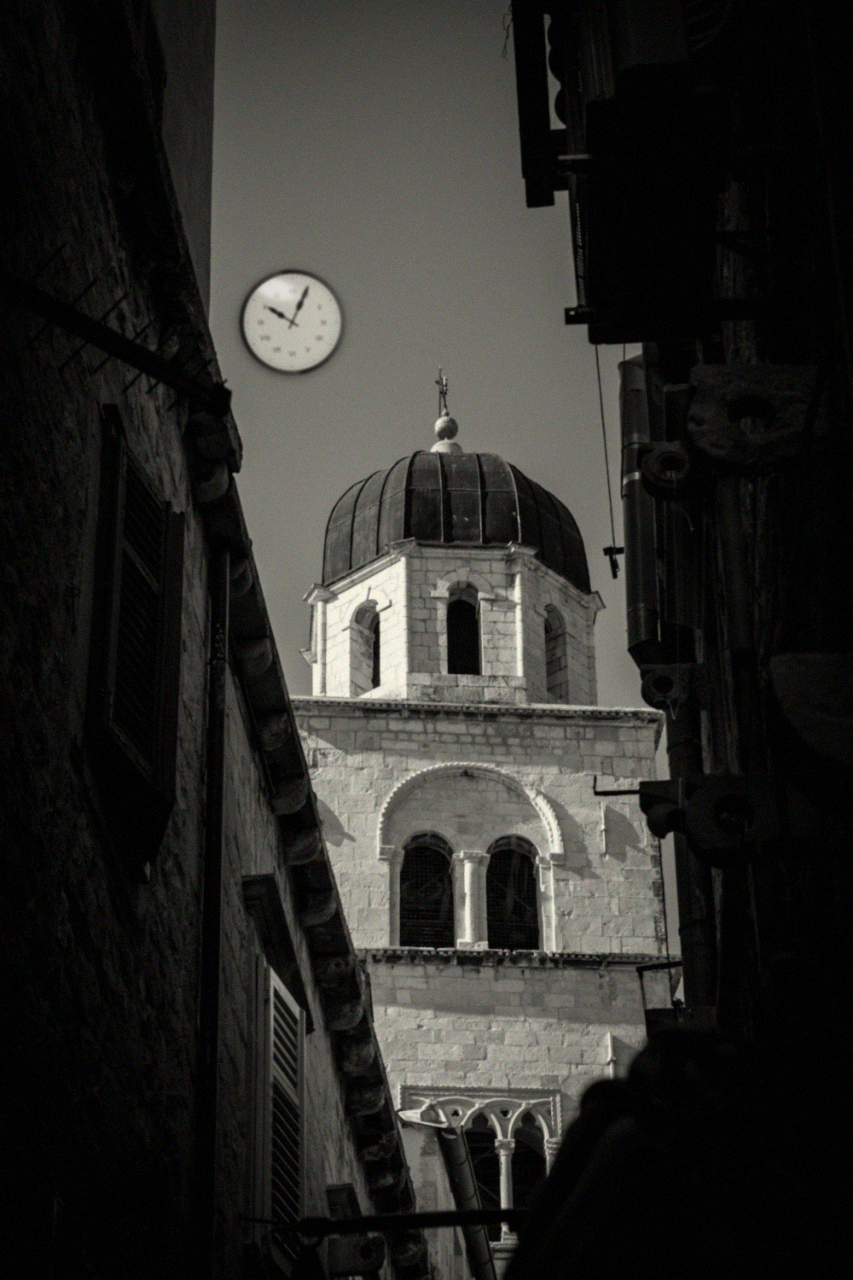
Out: {"hour": 10, "minute": 4}
